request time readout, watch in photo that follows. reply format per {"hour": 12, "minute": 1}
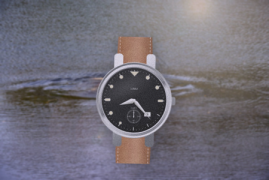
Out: {"hour": 8, "minute": 23}
